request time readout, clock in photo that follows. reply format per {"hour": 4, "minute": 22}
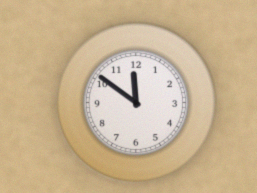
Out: {"hour": 11, "minute": 51}
